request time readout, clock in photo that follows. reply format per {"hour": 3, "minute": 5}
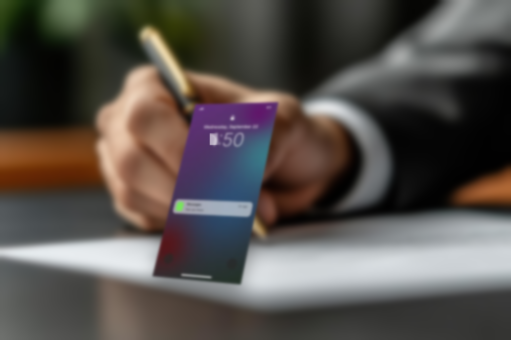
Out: {"hour": 1, "minute": 50}
